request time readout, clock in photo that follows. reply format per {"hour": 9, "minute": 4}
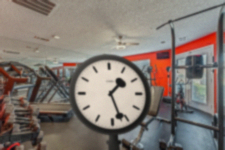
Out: {"hour": 1, "minute": 27}
